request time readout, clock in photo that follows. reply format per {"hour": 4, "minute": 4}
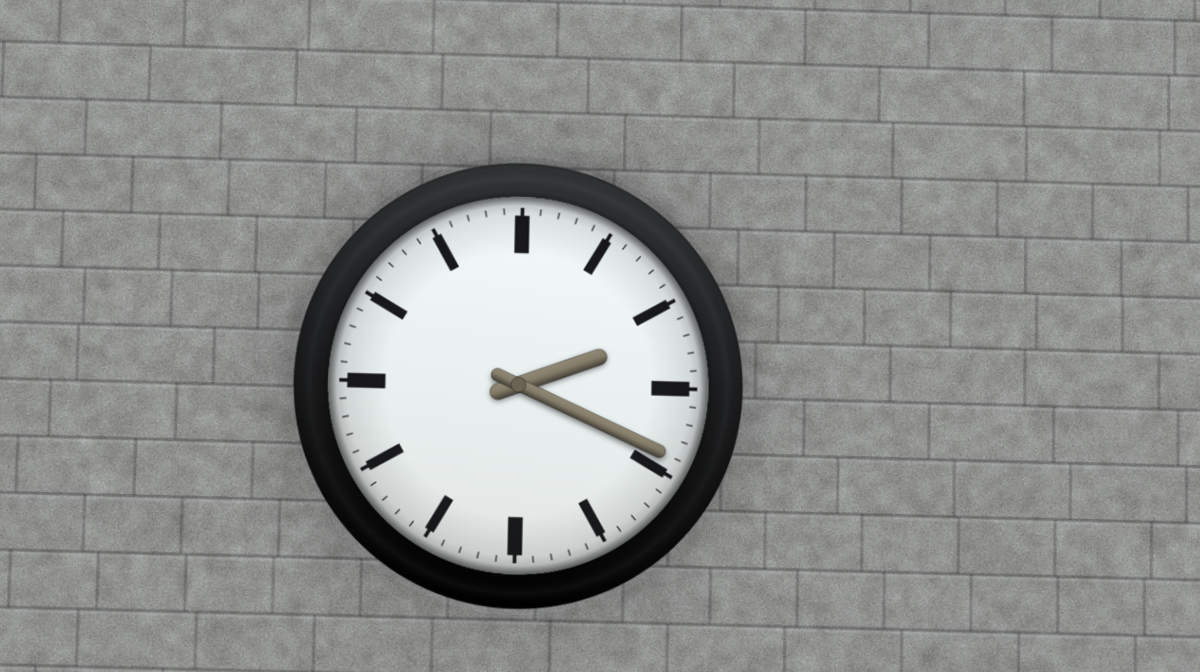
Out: {"hour": 2, "minute": 19}
